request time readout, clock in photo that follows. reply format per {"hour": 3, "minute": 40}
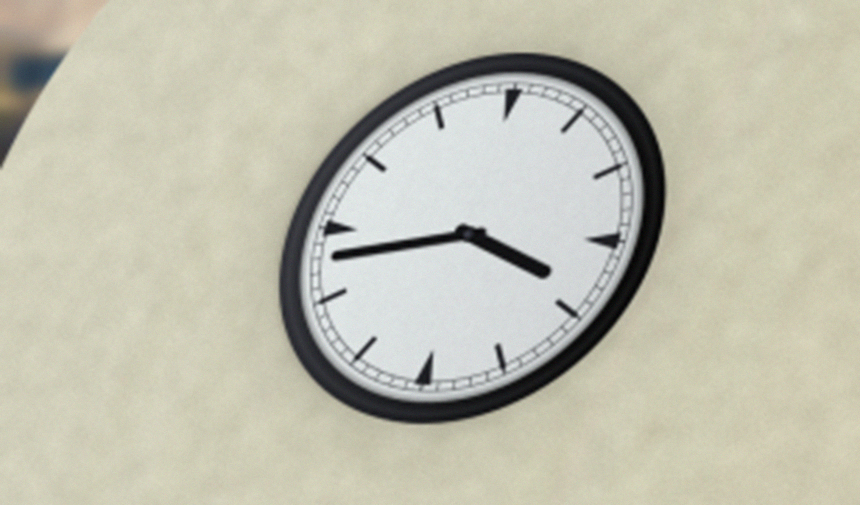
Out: {"hour": 3, "minute": 43}
